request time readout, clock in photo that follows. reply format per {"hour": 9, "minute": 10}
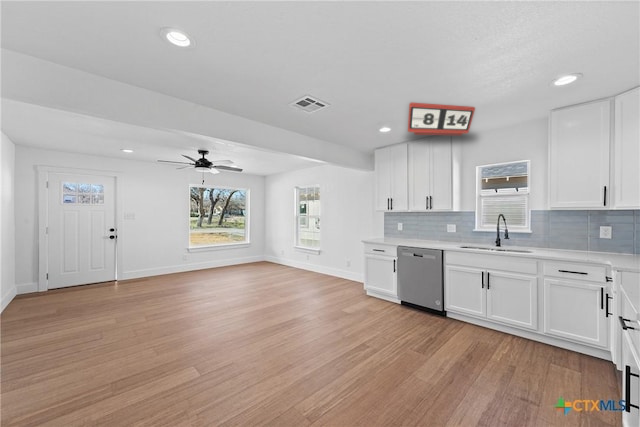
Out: {"hour": 8, "minute": 14}
